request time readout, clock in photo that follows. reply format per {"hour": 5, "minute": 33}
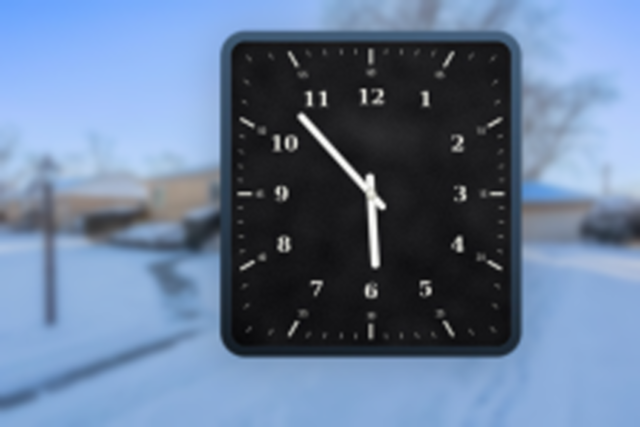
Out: {"hour": 5, "minute": 53}
